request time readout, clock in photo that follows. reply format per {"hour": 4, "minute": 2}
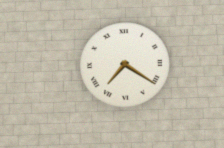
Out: {"hour": 7, "minute": 21}
